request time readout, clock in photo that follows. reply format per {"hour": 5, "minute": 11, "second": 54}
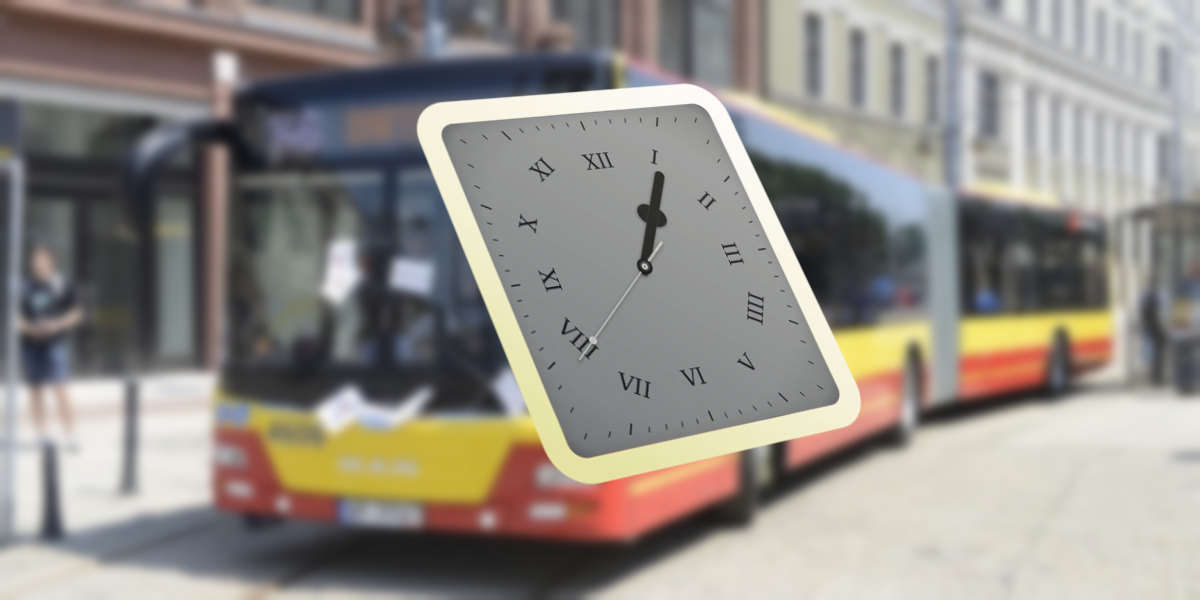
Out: {"hour": 1, "minute": 5, "second": 39}
